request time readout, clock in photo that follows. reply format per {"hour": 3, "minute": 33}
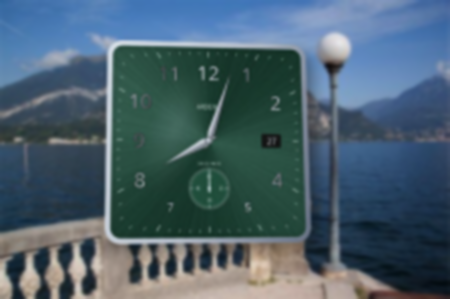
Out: {"hour": 8, "minute": 3}
